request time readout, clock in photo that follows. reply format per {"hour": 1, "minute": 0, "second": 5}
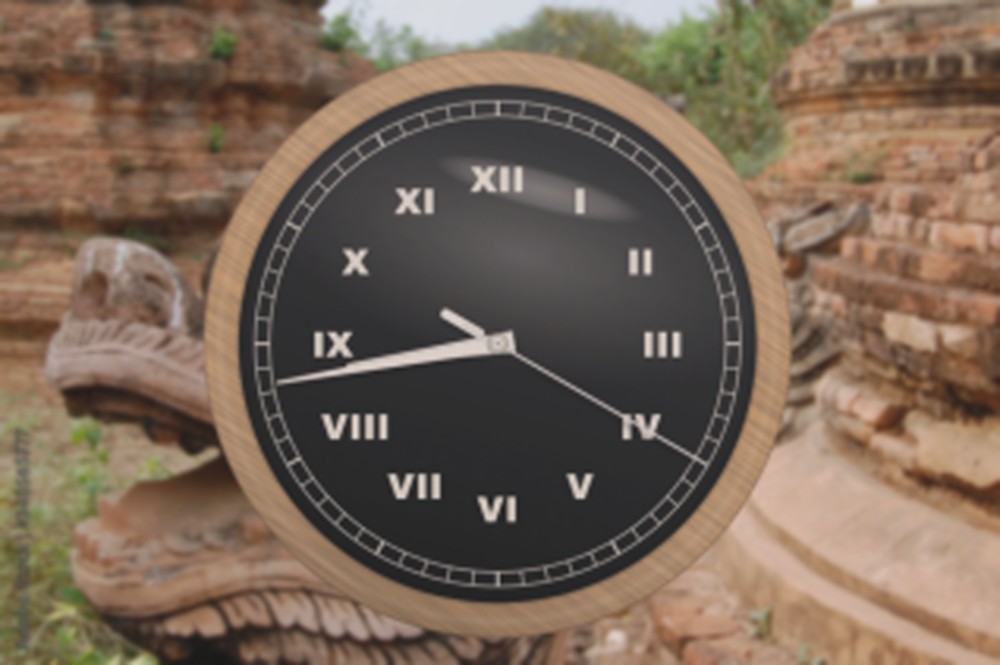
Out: {"hour": 8, "minute": 43, "second": 20}
